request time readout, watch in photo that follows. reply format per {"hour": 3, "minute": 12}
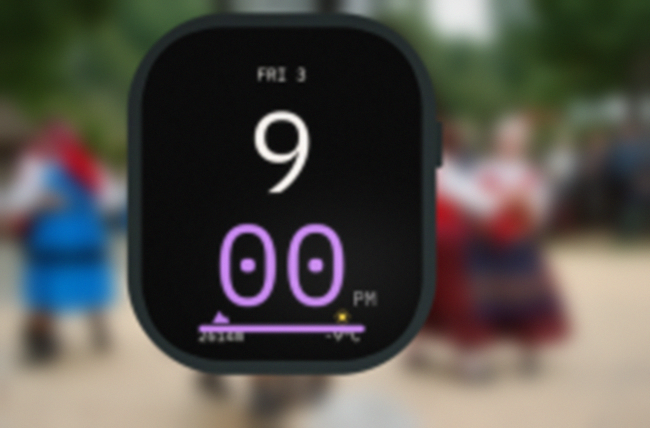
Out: {"hour": 9, "minute": 0}
